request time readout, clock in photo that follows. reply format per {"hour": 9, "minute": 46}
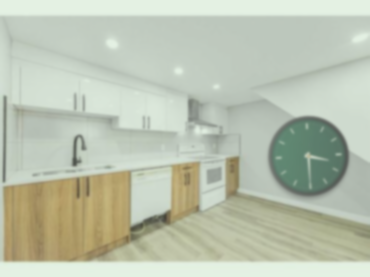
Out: {"hour": 3, "minute": 30}
